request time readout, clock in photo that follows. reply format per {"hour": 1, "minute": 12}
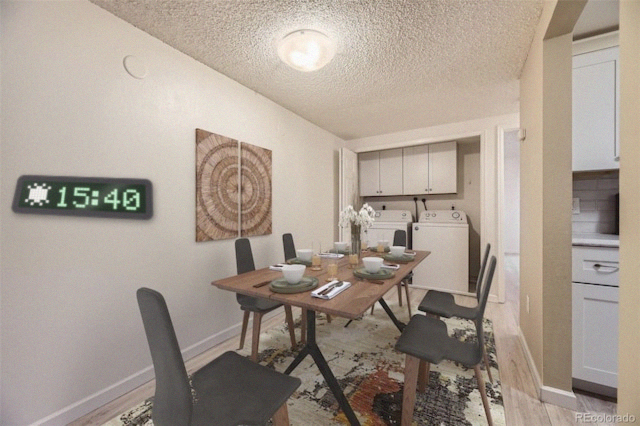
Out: {"hour": 15, "minute": 40}
